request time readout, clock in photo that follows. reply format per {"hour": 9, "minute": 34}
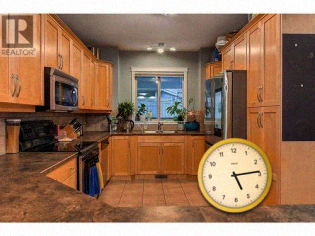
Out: {"hour": 5, "minute": 14}
